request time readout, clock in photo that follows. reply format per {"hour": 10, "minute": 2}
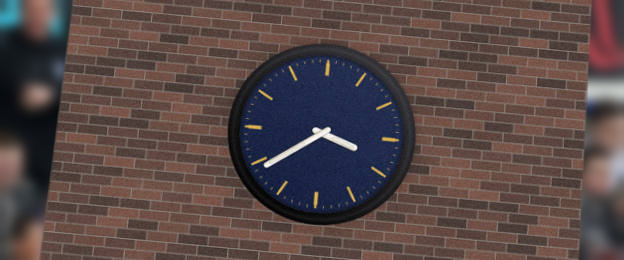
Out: {"hour": 3, "minute": 39}
